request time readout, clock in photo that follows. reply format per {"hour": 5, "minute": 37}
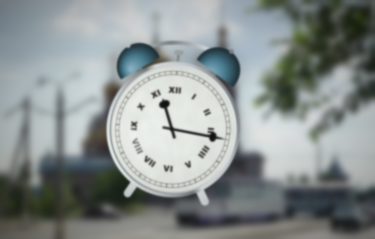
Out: {"hour": 11, "minute": 16}
